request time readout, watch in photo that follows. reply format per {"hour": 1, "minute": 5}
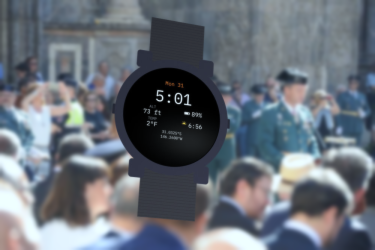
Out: {"hour": 5, "minute": 1}
